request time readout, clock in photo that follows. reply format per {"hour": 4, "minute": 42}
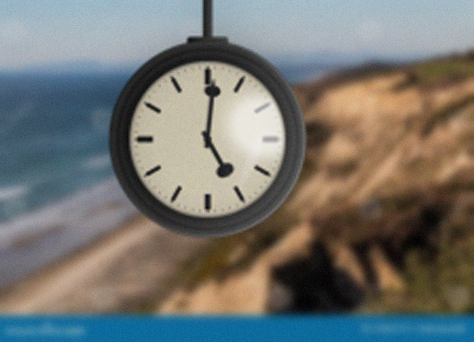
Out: {"hour": 5, "minute": 1}
